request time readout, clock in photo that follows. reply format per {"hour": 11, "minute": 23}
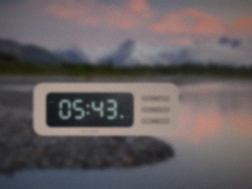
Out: {"hour": 5, "minute": 43}
